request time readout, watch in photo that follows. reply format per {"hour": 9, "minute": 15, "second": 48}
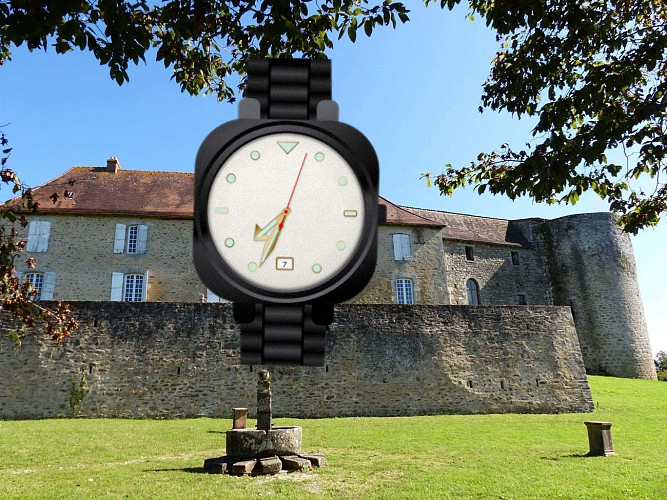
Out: {"hour": 7, "minute": 34, "second": 3}
